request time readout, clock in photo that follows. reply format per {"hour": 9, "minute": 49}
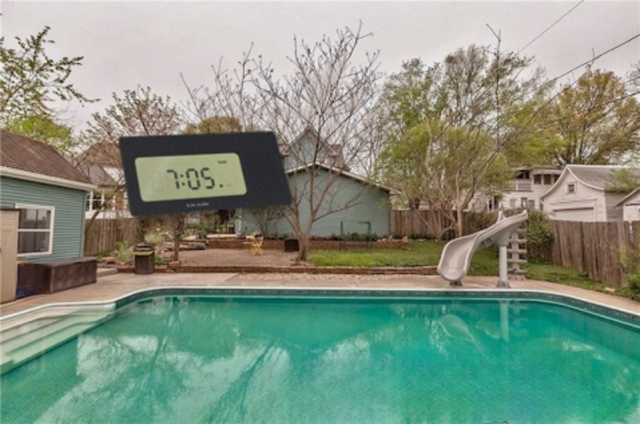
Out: {"hour": 7, "minute": 5}
